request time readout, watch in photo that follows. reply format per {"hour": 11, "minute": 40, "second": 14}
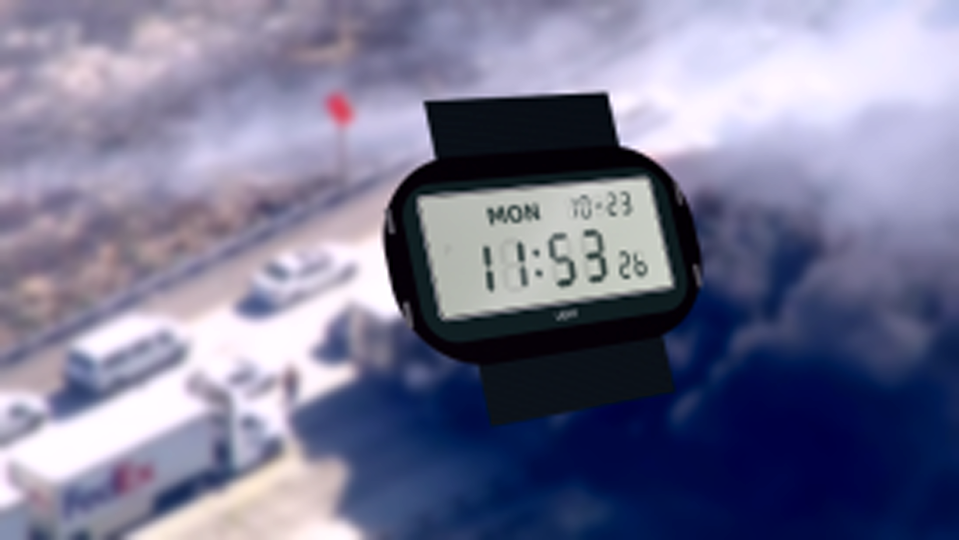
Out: {"hour": 11, "minute": 53, "second": 26}
